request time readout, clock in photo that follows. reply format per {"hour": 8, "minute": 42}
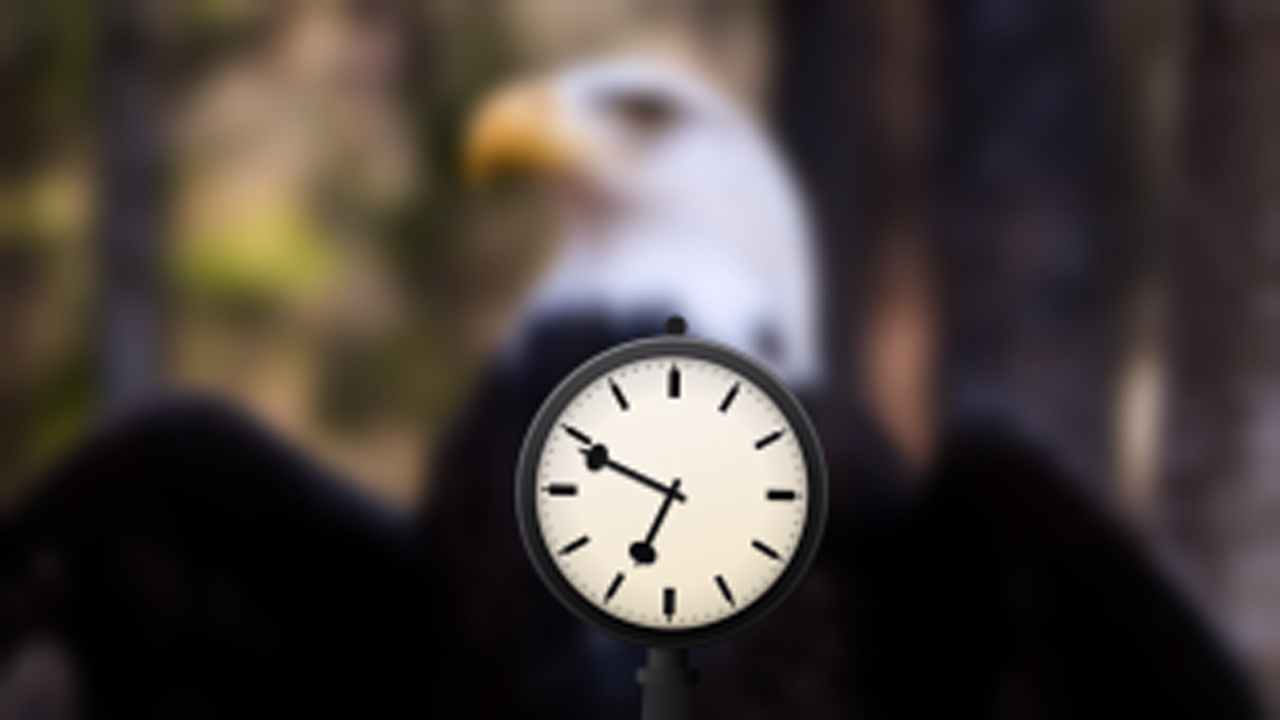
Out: {"hour": 6, "minute": 49}
